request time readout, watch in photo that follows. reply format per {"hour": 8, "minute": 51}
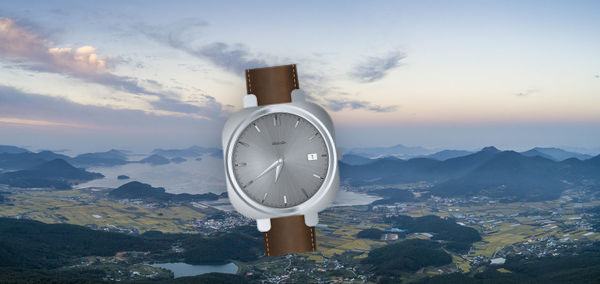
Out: {"hour": 6, "minute": 40}
